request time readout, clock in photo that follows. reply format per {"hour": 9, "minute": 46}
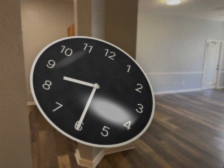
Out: {"hour": 8, "minute": 30}
